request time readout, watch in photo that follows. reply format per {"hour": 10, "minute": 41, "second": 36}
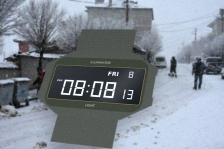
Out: {"hour": 8, "minute": 8, "second": 13}
